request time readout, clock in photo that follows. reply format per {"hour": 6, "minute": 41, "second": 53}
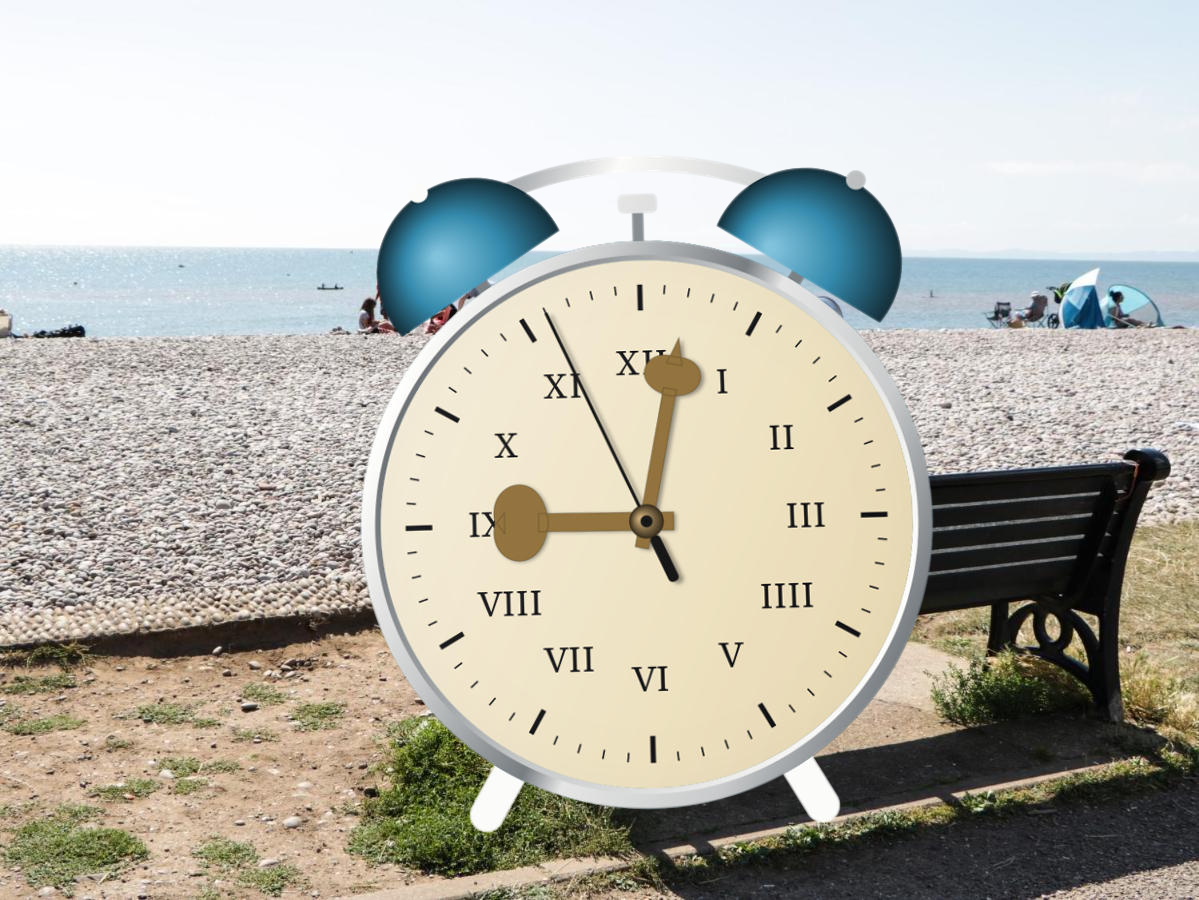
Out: {"hour": 9, "minute": 1, "second": 56}
